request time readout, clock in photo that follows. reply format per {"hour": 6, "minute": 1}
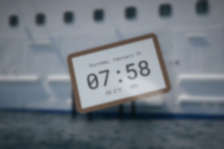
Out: {"hour": 7, "minute": 58}
